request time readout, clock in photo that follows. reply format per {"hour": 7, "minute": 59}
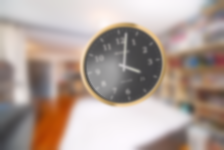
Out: {"hour": 4, "minute": 2}
